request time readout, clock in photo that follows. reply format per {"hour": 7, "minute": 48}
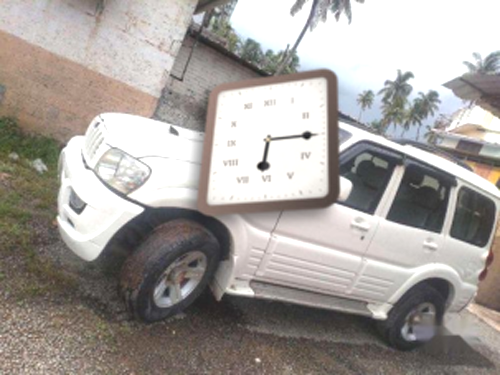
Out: {"hour": 6, "minute": 15}
